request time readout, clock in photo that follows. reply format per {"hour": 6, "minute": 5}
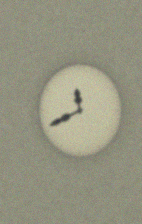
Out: {"hour": 11, "minute": 41}
